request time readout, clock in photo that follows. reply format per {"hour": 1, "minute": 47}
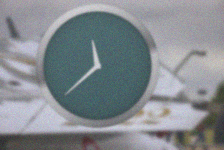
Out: {"hour": 11, "minute": 38}
